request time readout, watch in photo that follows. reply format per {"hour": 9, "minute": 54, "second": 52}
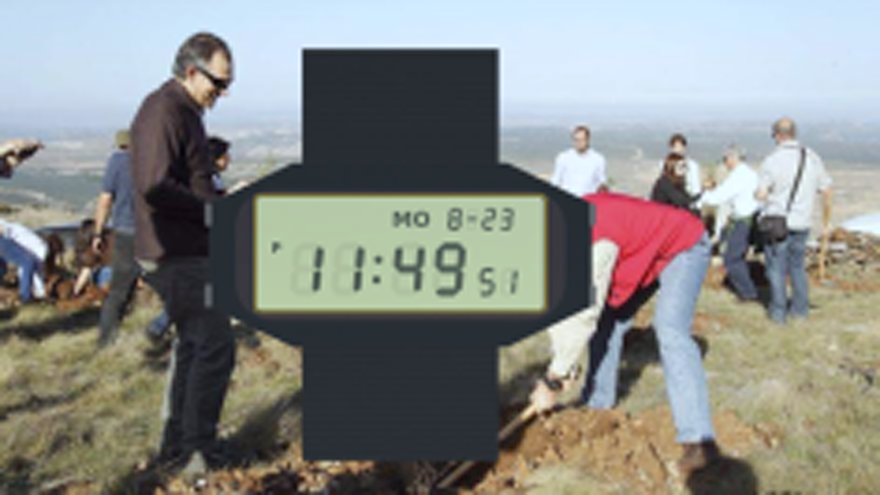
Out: {"hour": 11, "minute": 49, "second": 51}
